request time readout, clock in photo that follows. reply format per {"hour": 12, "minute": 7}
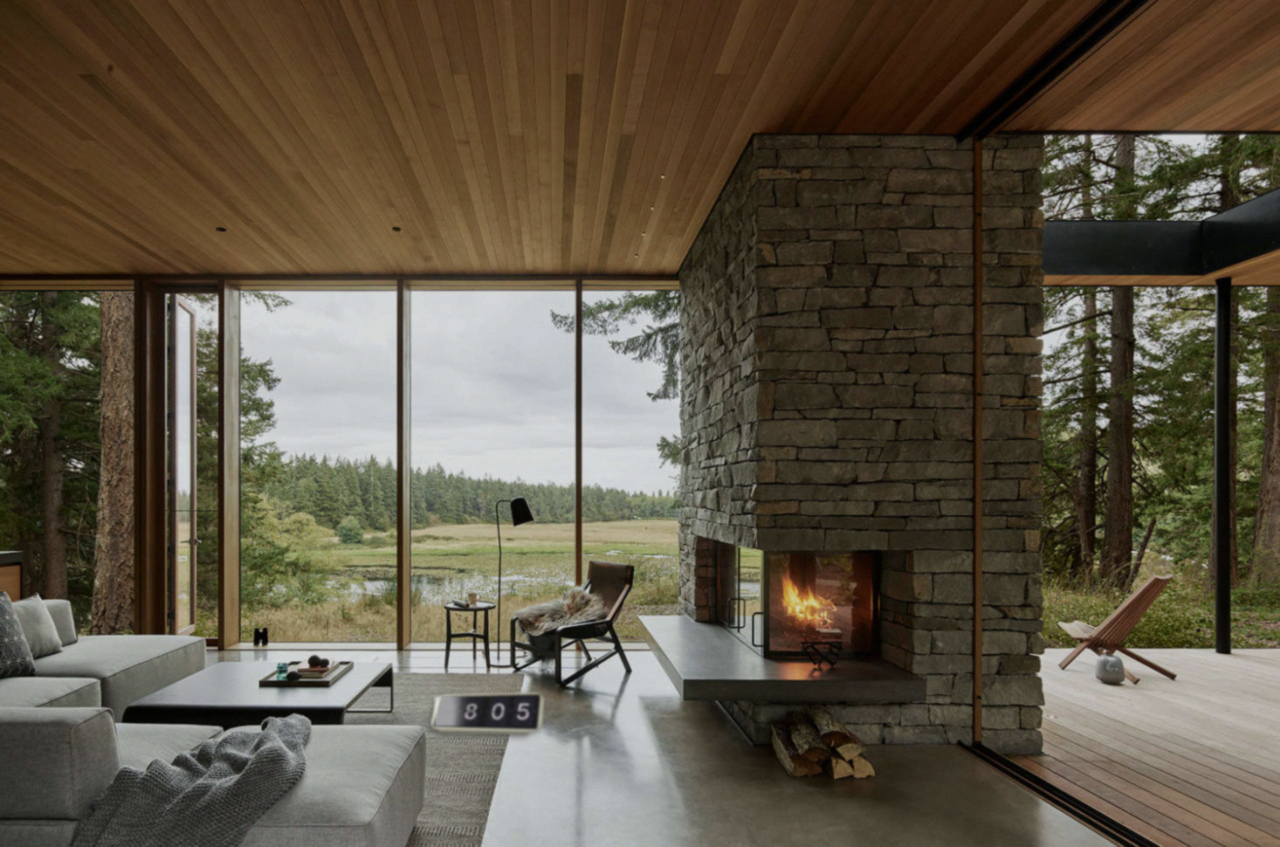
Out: {"hour": 8, "minute": 5}
